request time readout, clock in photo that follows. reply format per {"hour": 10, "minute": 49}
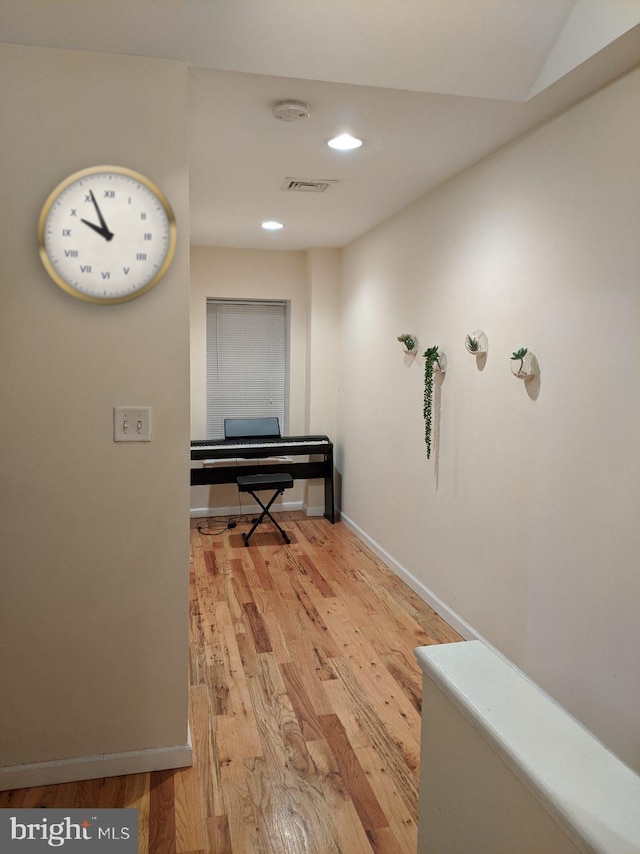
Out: {"hour": 9, "minute": 56}
